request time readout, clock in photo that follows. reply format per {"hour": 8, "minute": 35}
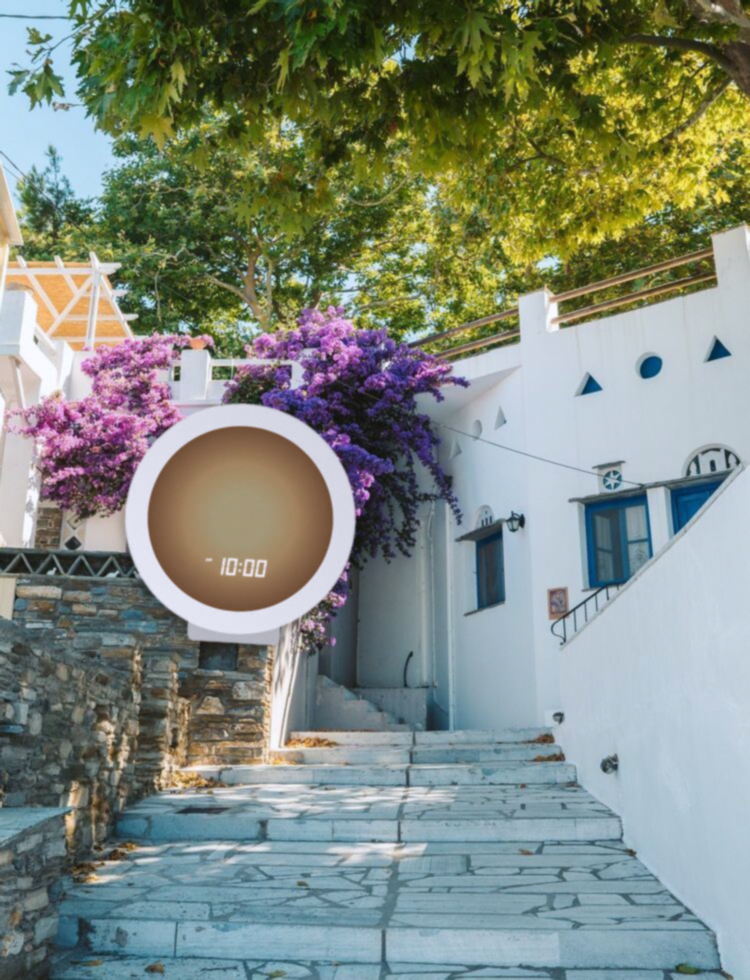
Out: {"hour": 10, "minute": 0}
